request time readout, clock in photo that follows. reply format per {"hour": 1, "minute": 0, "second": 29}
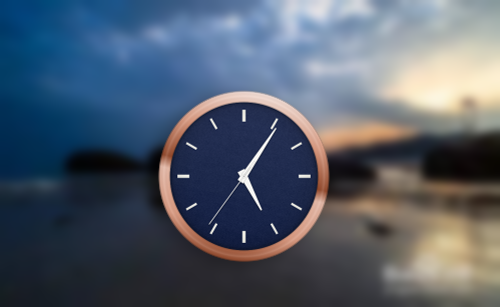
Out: {"hour": 5, "minute": 5, "second": 36}
